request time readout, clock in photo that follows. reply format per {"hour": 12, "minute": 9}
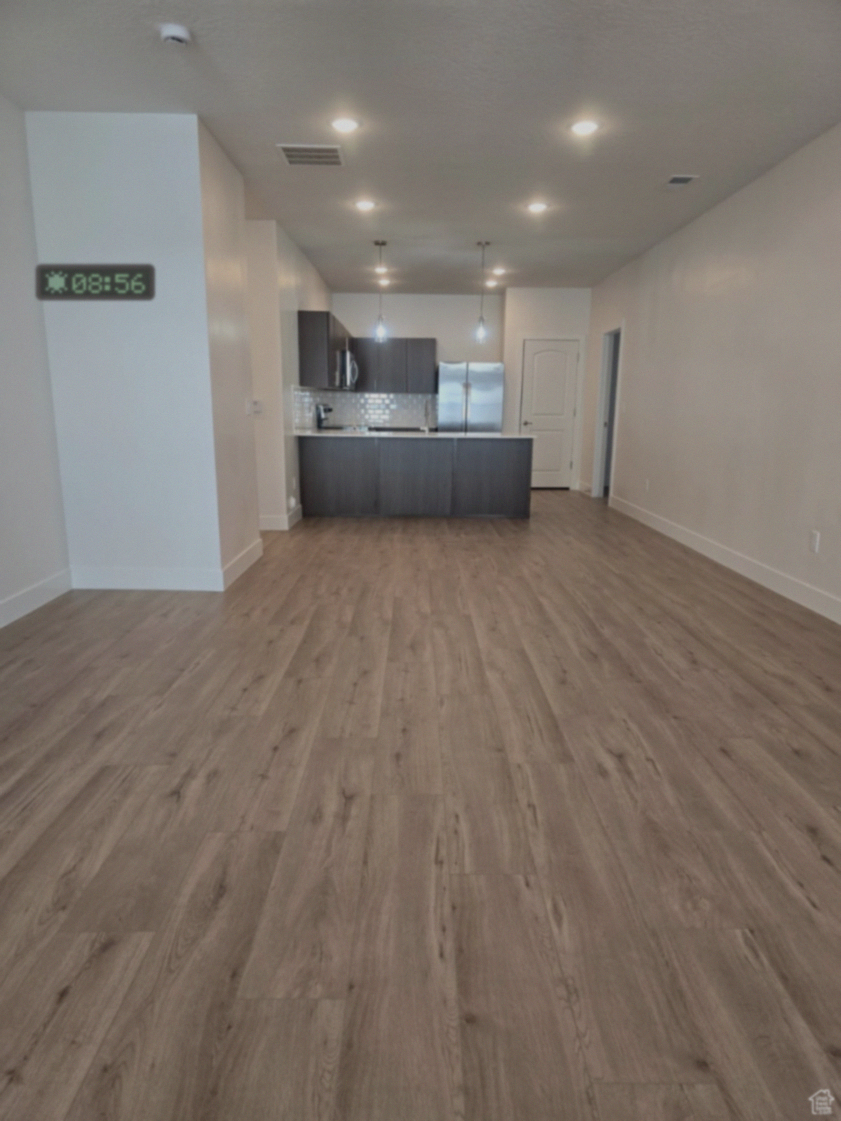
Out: {"hour": 8, "minute": 56}
